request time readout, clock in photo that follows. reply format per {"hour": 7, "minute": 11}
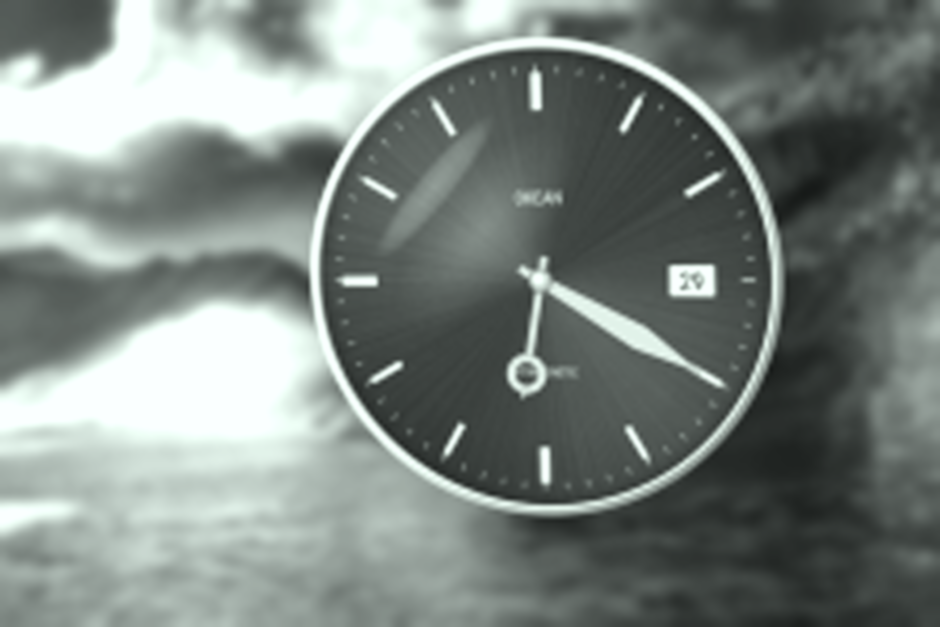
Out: {"hour": 6, "minute": 20}
